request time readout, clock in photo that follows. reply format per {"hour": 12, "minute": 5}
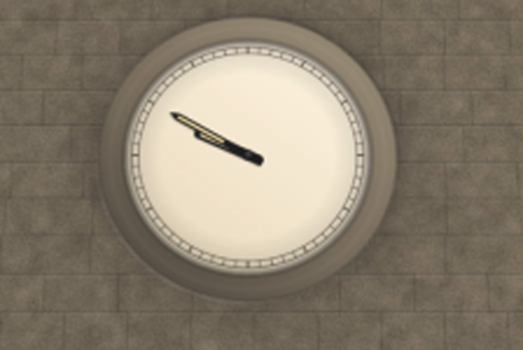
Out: {"hour": 9, "minute": 50}
